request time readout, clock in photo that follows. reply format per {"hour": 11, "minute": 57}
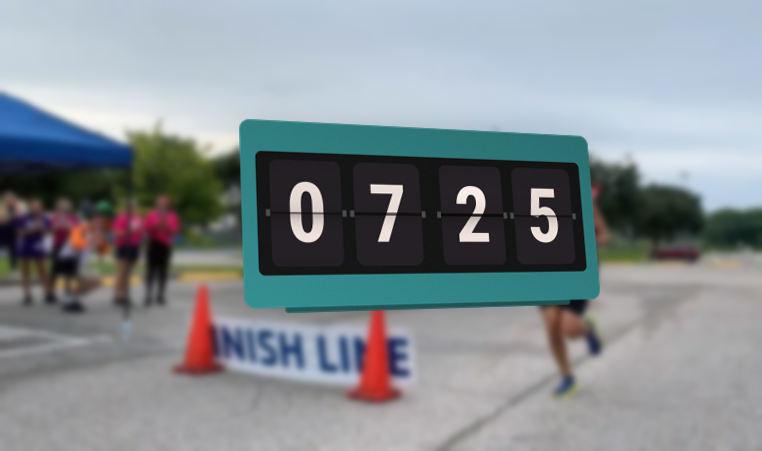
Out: {"hour": 7, "minute": 25}
